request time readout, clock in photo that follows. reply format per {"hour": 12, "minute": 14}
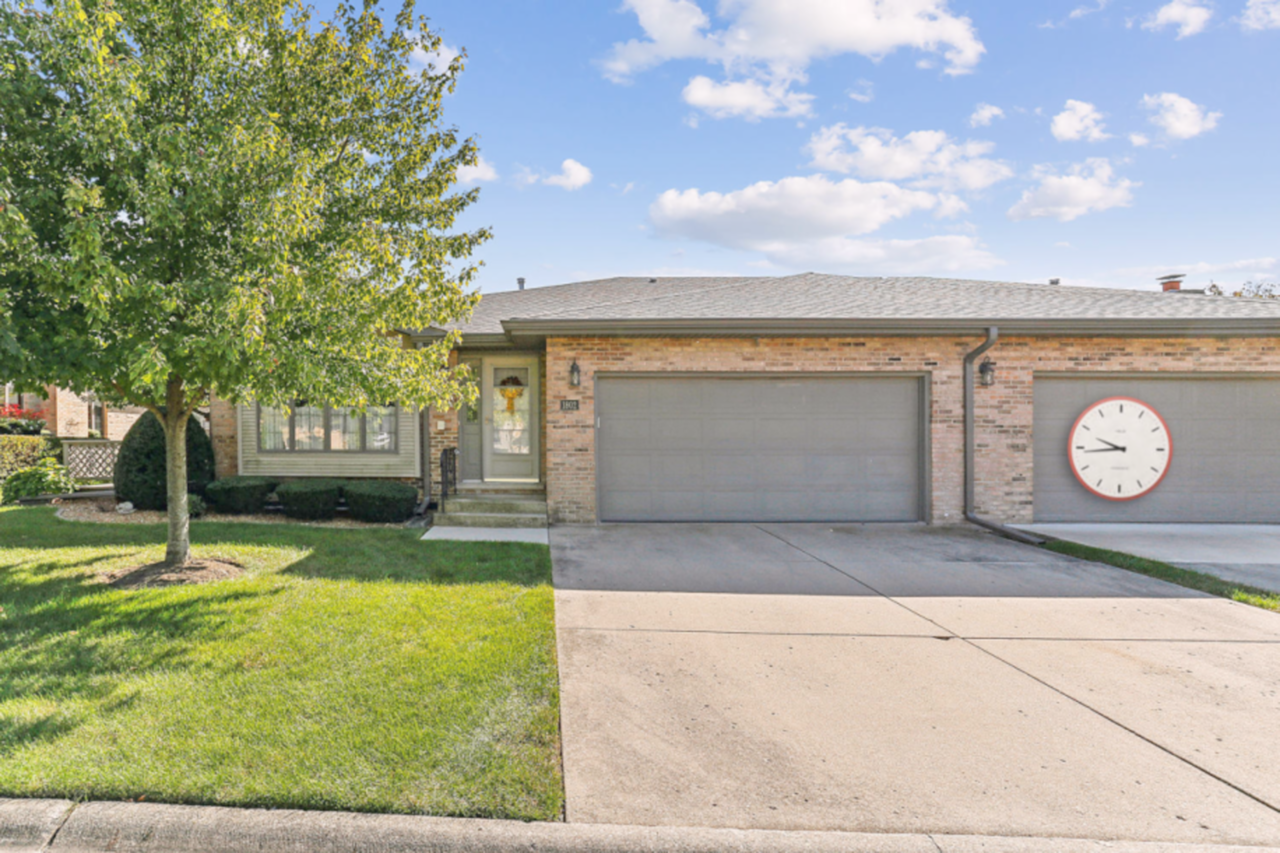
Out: {"hour": 9, "minute": 44}
